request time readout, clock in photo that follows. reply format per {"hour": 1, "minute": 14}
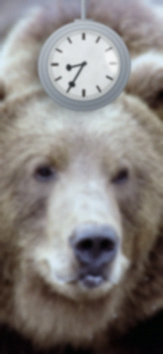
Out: {"hour": 8, "minute": 35}
